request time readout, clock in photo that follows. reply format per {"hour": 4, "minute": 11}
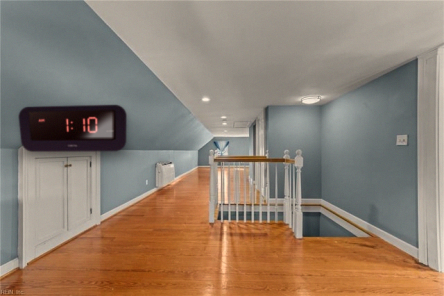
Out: {"hour": 1, "minute": 10}
